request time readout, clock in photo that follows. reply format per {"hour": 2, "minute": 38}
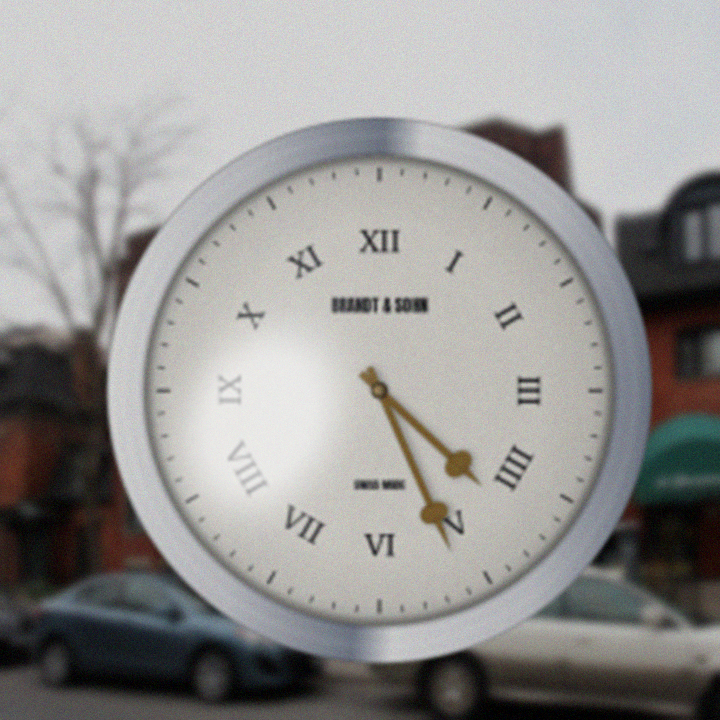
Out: {"hour": 4, "minute": 26}
